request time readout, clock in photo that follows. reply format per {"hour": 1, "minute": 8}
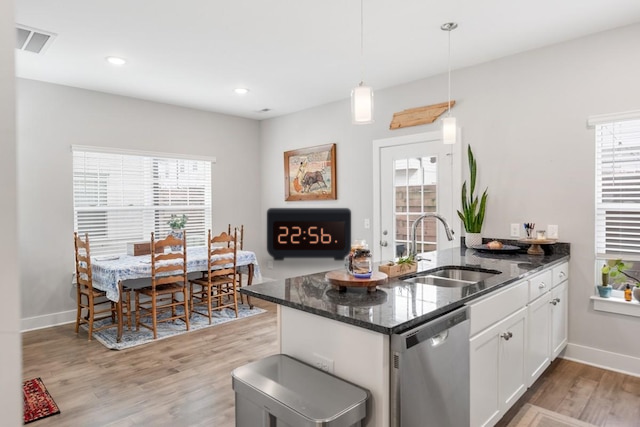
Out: {"hour": 22, "minute": 56}
